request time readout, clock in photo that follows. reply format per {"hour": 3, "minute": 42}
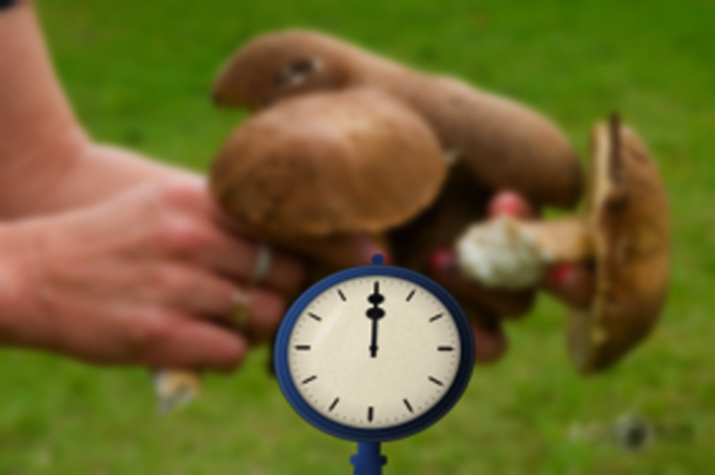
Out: {"hour": 12, "minute": 0}
